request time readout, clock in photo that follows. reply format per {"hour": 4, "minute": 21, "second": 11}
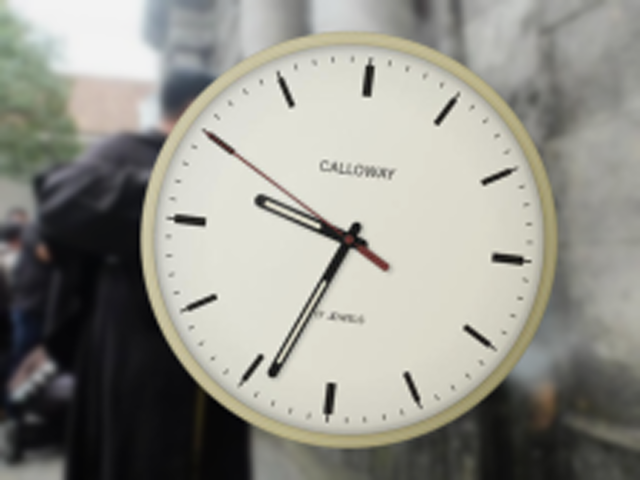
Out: {"hour": 9, "minute": 33, "second": 50}
